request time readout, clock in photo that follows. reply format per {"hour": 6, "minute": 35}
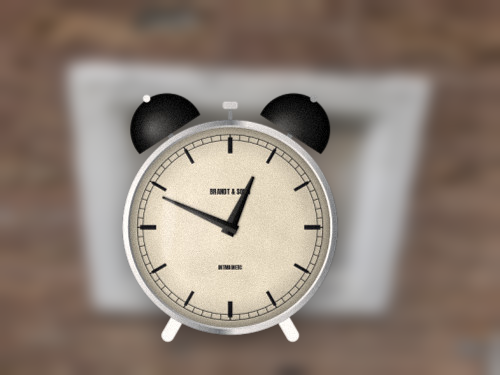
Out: {"hour": 12, "minute": 49}
